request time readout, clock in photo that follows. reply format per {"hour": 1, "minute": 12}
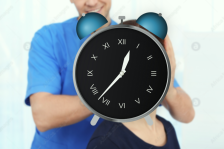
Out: {"hour": 12, "minute": 37}
